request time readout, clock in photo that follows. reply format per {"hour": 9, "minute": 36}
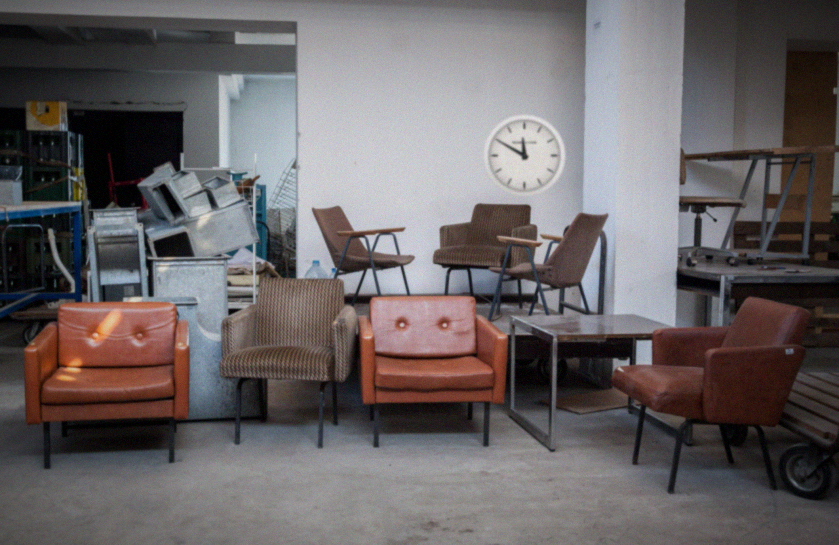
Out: {"hour": 11, "minute": 50}
